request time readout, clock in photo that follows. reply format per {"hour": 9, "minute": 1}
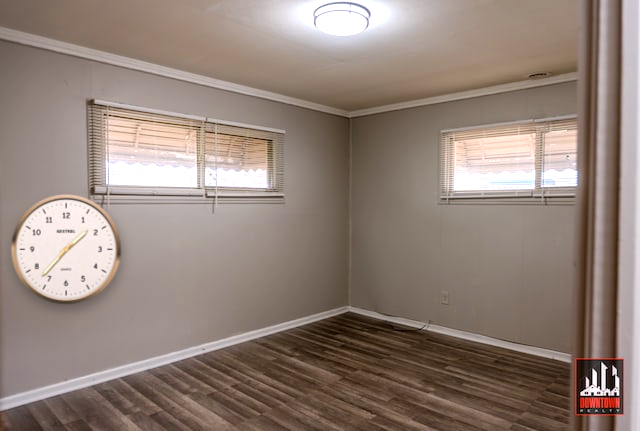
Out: {"hour": 1, "minute": 37}
